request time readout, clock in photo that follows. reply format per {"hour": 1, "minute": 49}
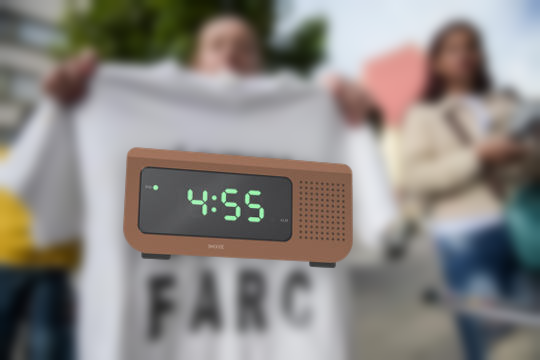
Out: {"hour": 4, "minute": 55}
